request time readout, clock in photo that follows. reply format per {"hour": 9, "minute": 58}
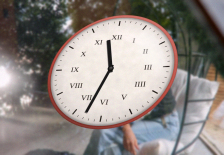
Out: {"hour": 11, "minute": 33}
